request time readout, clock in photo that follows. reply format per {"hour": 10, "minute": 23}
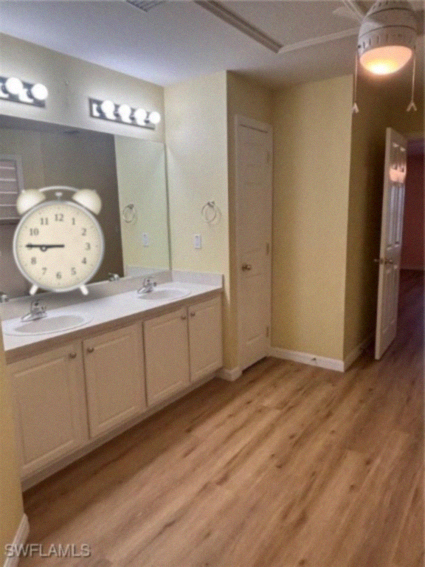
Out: {"hour": 8, "minute": 45}
